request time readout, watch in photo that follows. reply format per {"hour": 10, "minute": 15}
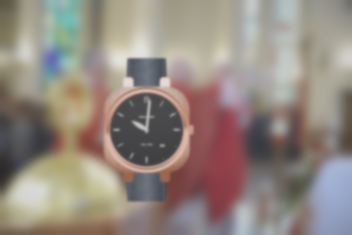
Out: {"hour": 10, "minute": 1}
